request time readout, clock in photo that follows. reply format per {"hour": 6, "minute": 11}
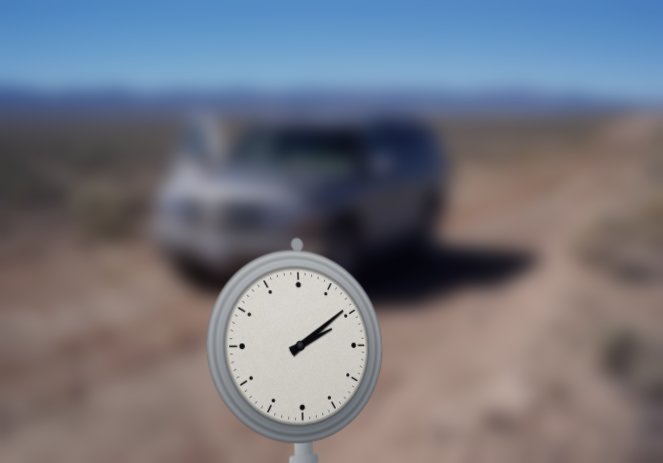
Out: {"hour": 2, "minute": 9}
